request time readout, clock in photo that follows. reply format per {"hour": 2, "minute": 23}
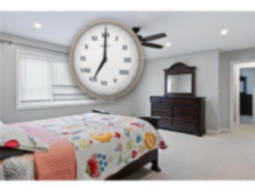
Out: {"hour": 7, "minute": 0}
